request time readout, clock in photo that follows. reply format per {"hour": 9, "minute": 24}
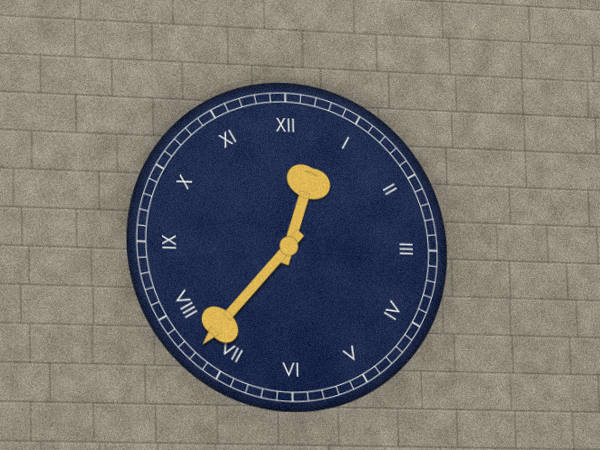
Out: {"hour": 12, "minute": 37}
